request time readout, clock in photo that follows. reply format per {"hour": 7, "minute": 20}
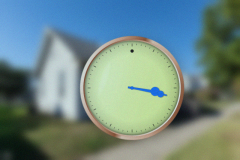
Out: {"hour": 3, "minute": 17}
